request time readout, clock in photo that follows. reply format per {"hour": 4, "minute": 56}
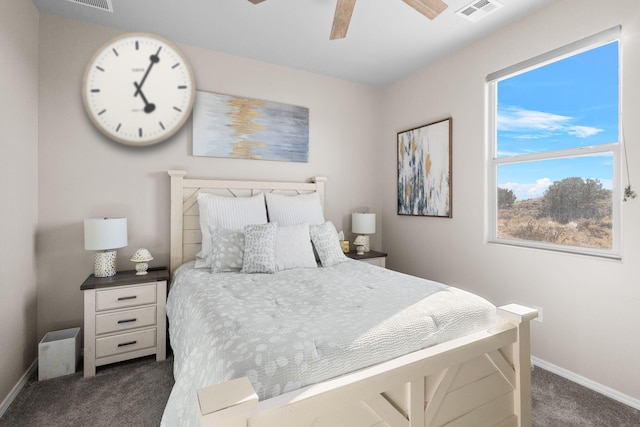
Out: {"hour": 5, "minute": 5}
